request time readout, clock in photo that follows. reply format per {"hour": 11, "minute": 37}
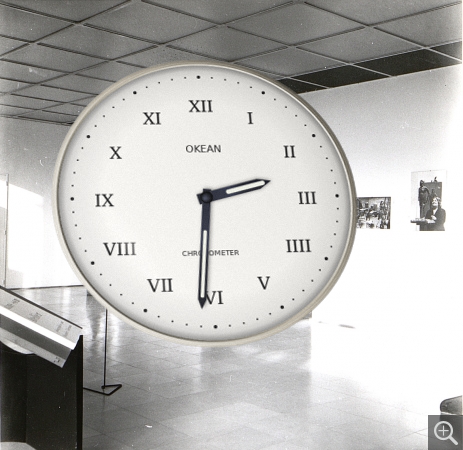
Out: {"hour": 2, "minute": 31}
